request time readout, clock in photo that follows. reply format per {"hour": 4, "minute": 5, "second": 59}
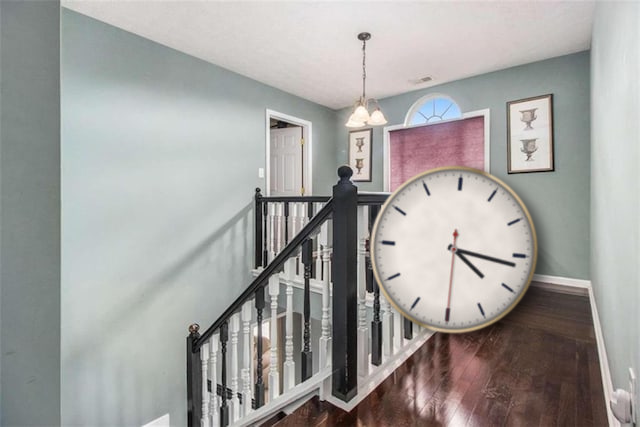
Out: {"hour": 4, "minute": 16, "second": 30}
